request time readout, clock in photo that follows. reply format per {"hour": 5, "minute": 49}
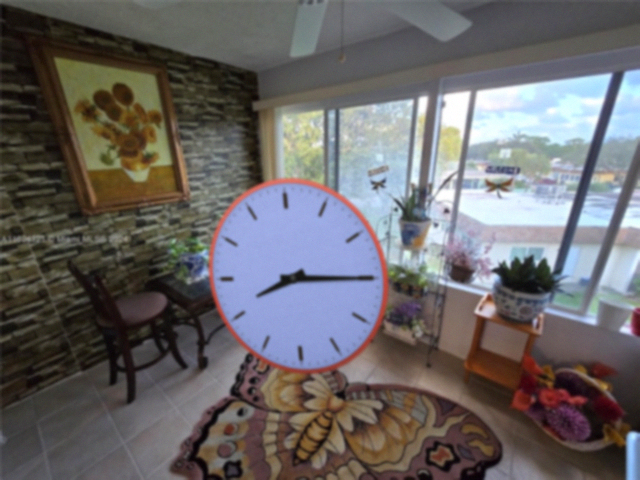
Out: {"hour": 8, "minute": 15}
